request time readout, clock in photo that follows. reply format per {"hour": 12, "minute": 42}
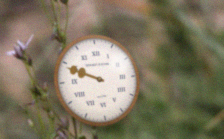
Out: {"hour": 9, "minute": 49}
